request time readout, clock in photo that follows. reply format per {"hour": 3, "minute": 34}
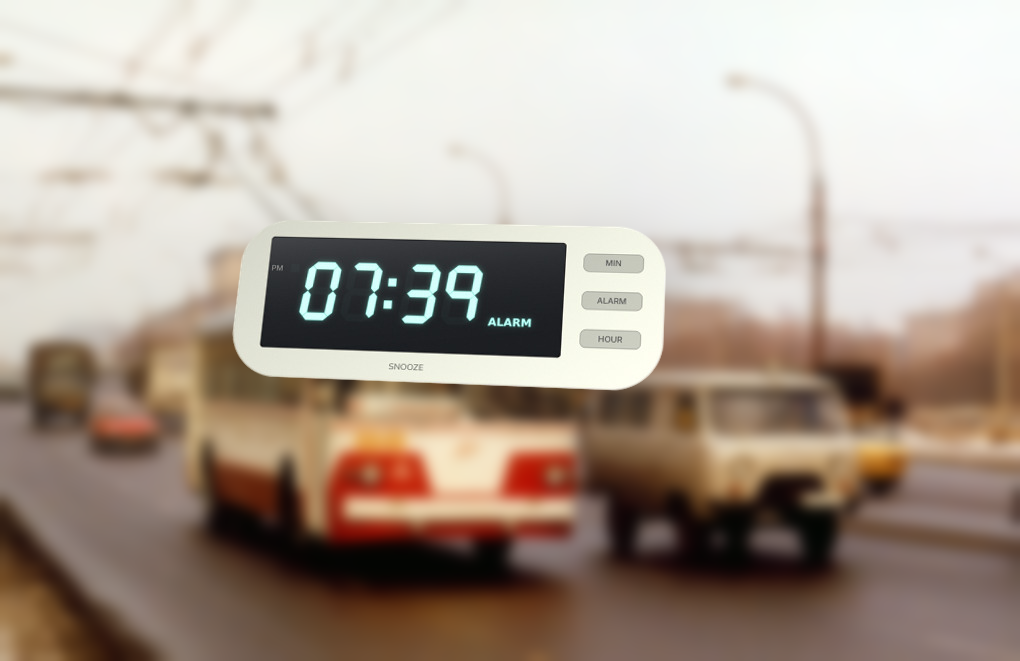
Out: {"hour": 7, "minute": 39}
